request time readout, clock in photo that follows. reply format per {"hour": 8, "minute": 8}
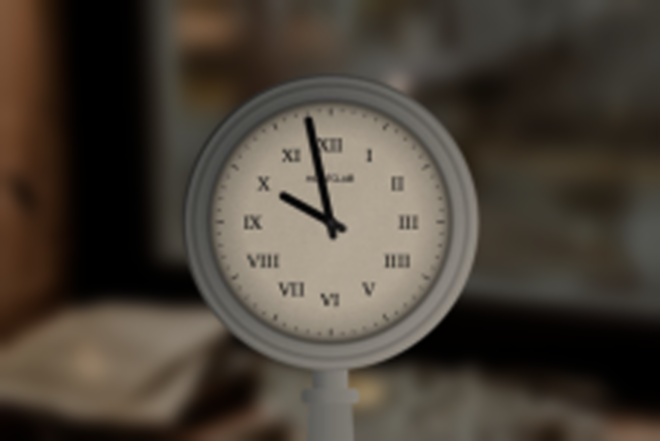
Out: {"hour": 9, "minute": 58}
